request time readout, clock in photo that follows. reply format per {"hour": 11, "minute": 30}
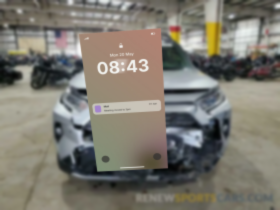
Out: {"hour": 8, "minute": 43}
